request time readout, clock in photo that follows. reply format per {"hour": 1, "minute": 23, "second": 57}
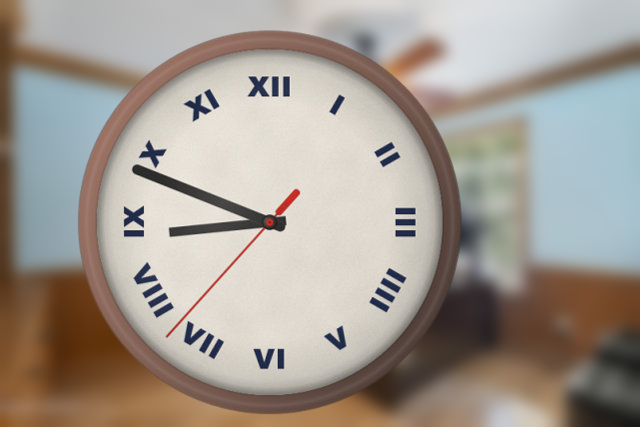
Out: {"hour": 8, "minute": 48, "second": 37}
